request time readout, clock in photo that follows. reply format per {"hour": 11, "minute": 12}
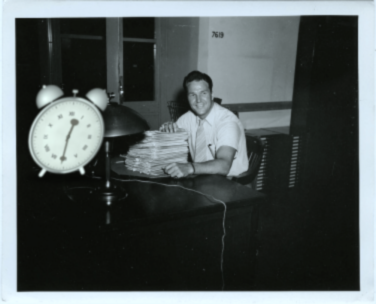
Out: {"hour": 12, "minute": 31}
